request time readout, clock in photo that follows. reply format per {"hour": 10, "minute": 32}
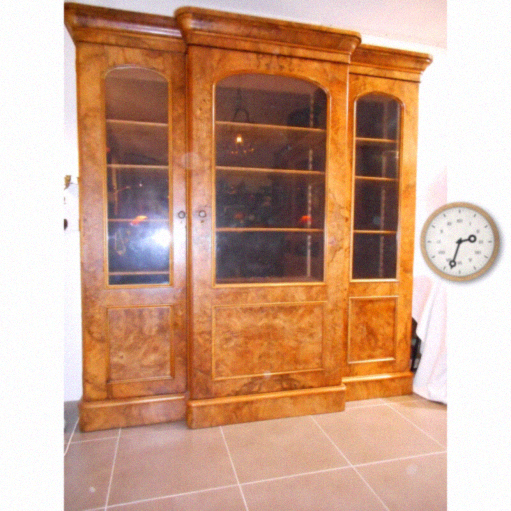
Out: {"hour": 2, "minute": 33}
